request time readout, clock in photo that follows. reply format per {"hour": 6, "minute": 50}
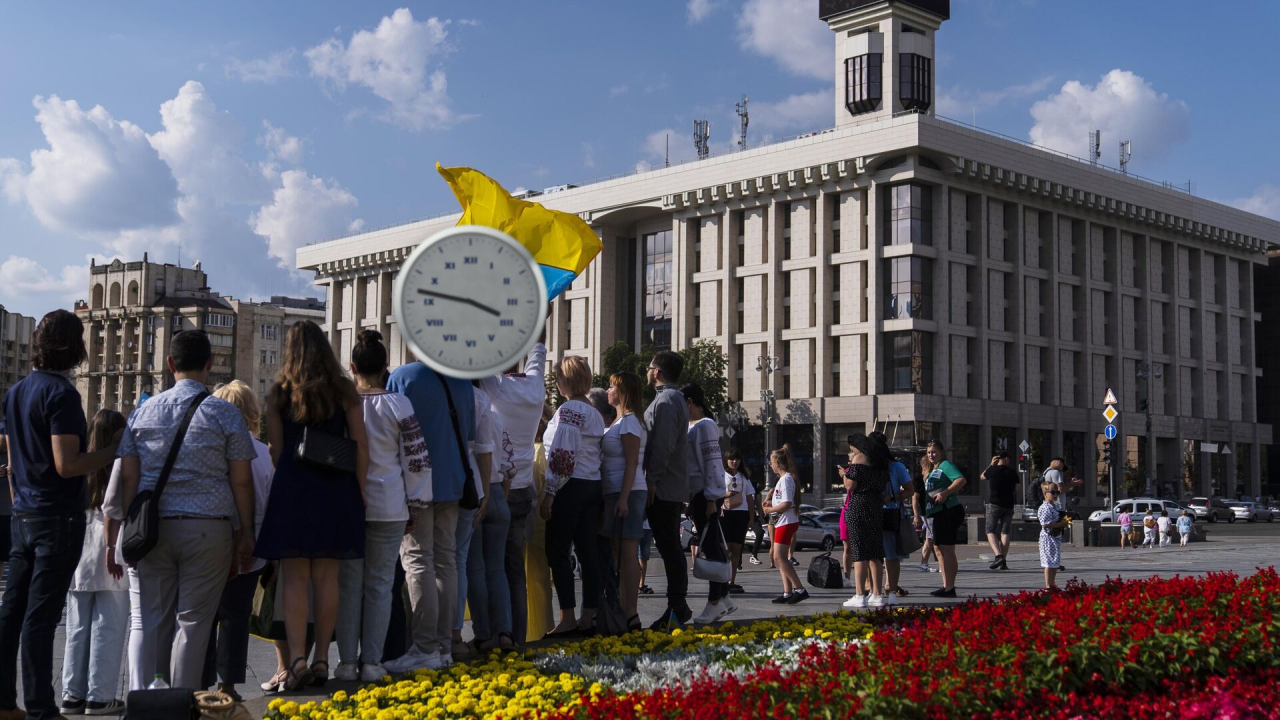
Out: {"hour": 3, "minute": 47}
